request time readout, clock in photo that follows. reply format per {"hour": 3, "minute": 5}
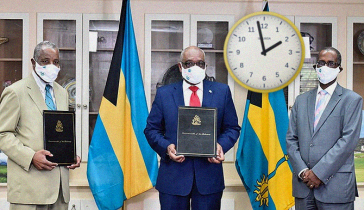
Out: {"hour": 1, "minute": 58}
